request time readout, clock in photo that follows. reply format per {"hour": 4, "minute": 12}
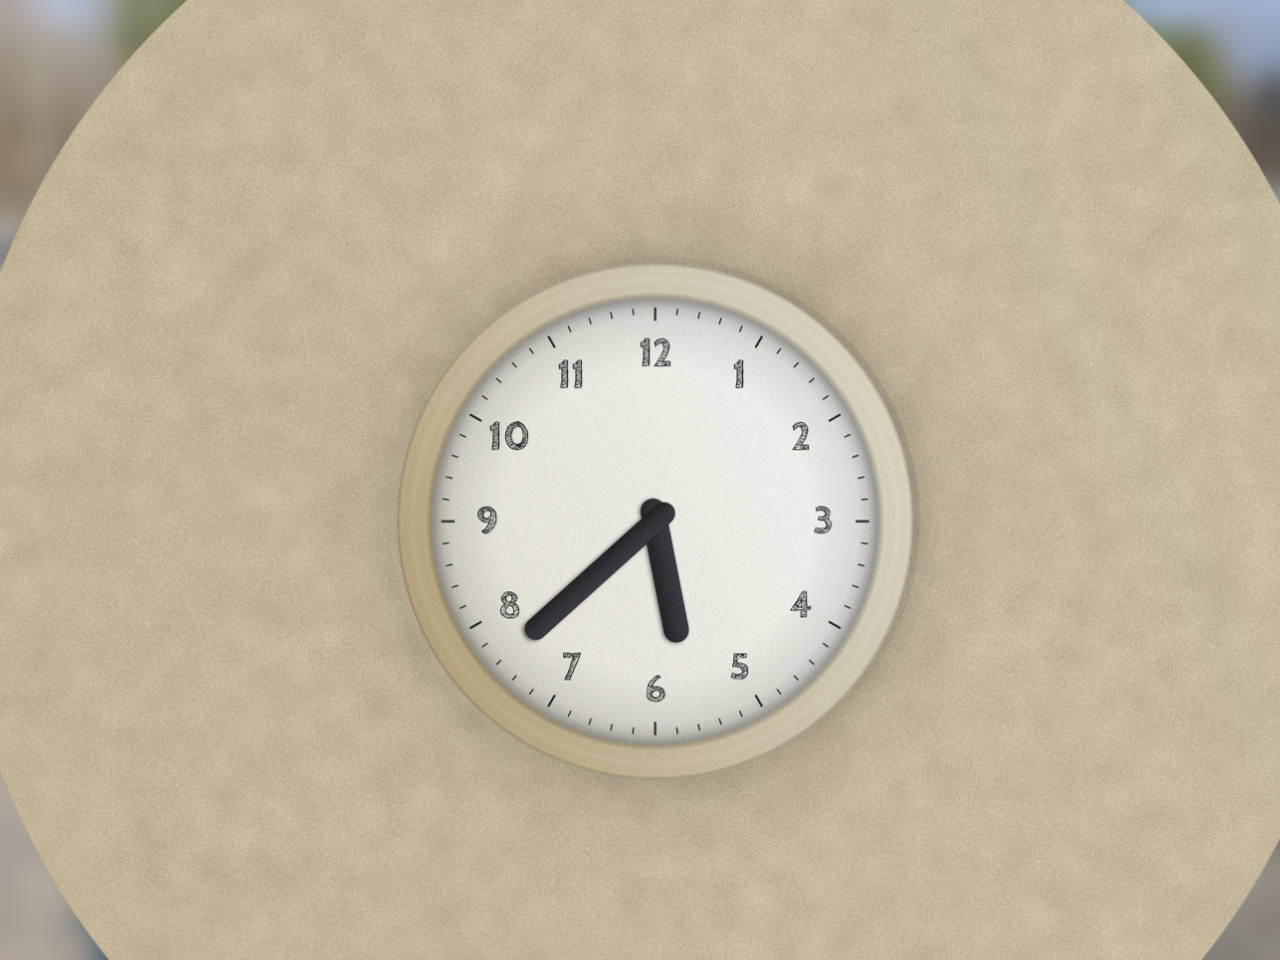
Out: {"hour": 5, "minute": 38}
